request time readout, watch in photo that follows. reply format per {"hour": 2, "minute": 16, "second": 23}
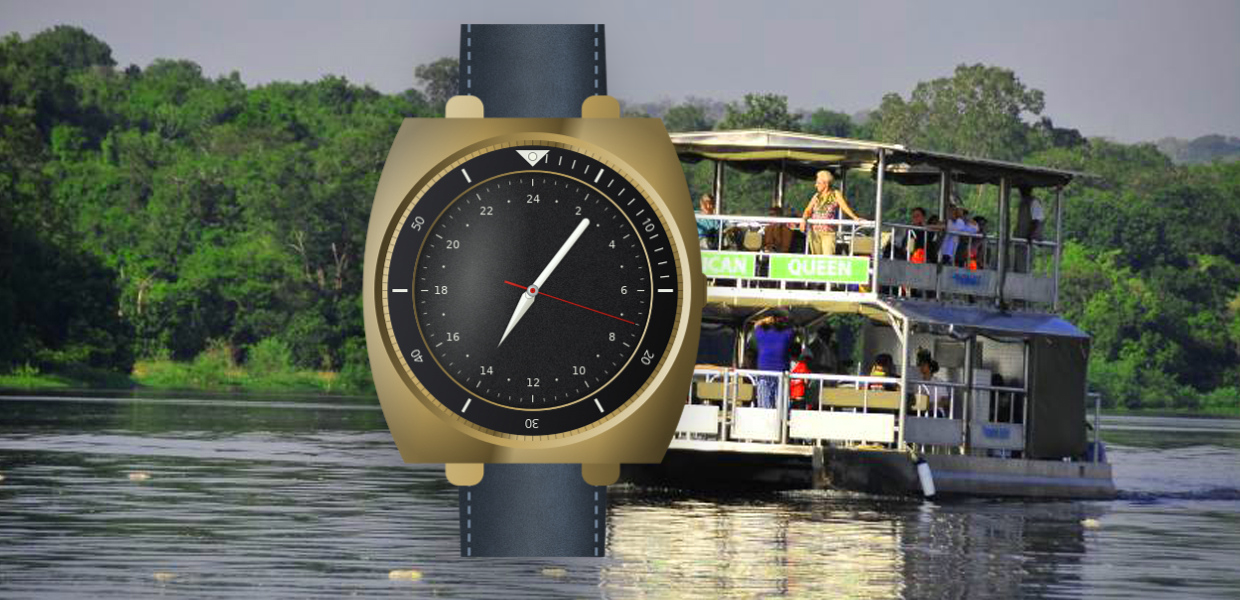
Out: {"hour": 14, "minute": 6, "second": 18}
